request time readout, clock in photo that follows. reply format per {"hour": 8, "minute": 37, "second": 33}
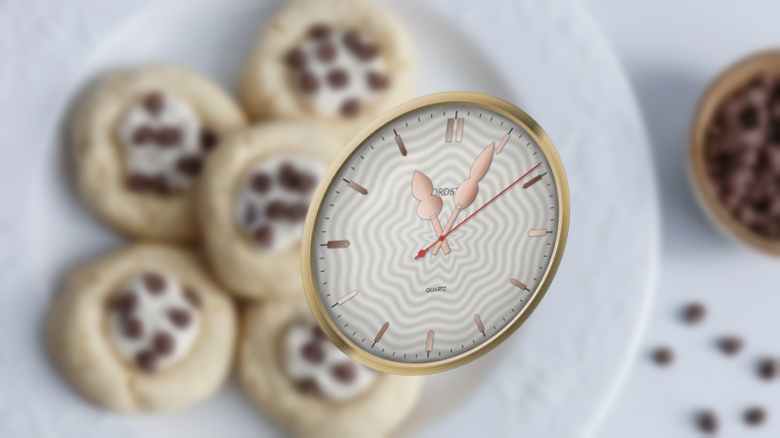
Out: {"hour": 11, "minute": 4, "second": 9}
